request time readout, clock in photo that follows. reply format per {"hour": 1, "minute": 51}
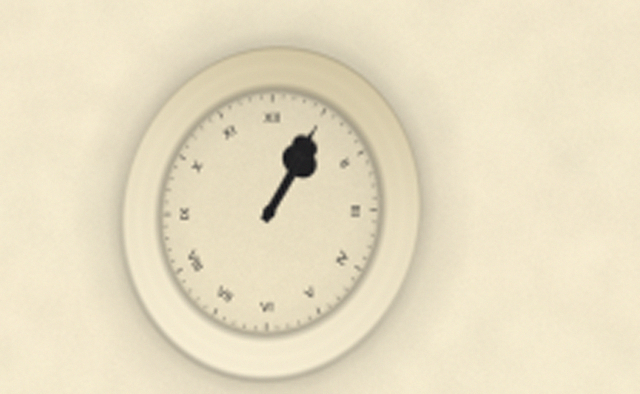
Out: {"hour": 1, "minute": 5}
